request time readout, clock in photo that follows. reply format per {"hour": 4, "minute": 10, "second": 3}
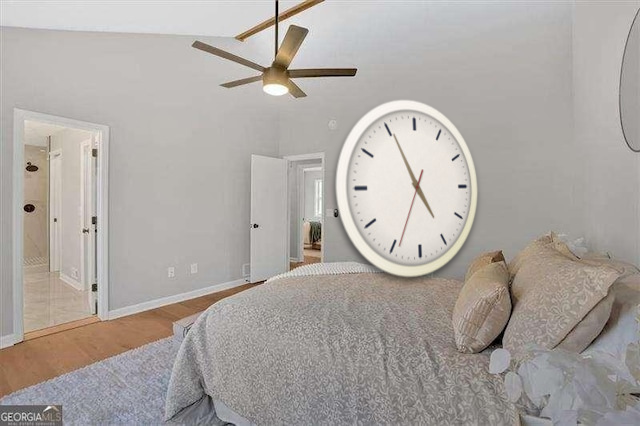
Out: {"hour": 4, "minute": 55, "second": 34}
